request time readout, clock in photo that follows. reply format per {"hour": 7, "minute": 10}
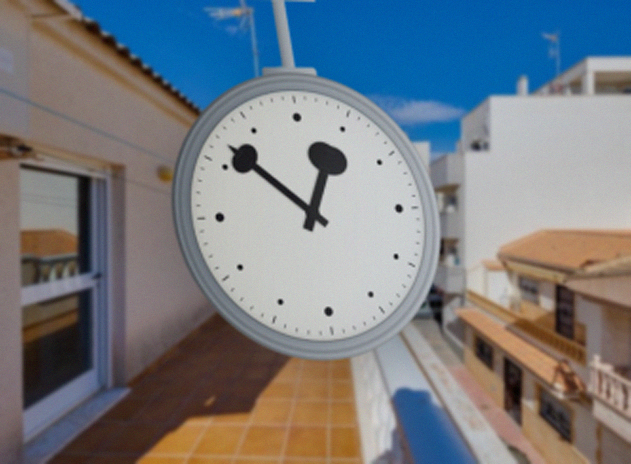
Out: {"hour": 12, "minute": 52}
